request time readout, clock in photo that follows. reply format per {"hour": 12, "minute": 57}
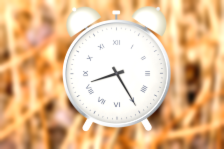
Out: {"hour": 8, "minute": 25}
